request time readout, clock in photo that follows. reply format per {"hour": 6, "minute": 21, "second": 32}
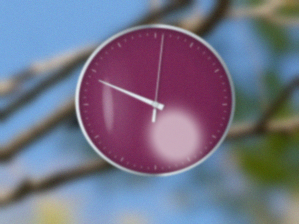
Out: {"hour": 9, "minute": 49, "second": 1}
